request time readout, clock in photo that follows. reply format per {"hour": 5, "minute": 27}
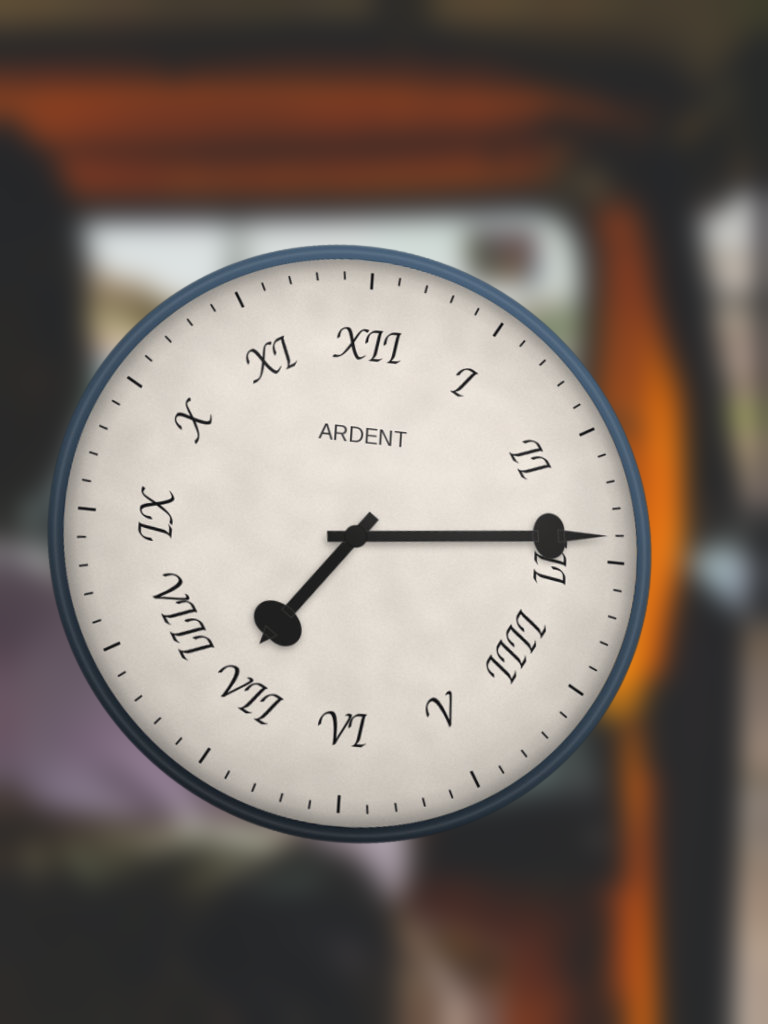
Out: {"hour": 7, "minute": 14}
